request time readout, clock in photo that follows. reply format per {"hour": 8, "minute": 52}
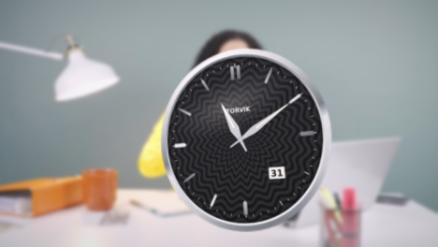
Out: {"hour": 11, "minute": 10}
